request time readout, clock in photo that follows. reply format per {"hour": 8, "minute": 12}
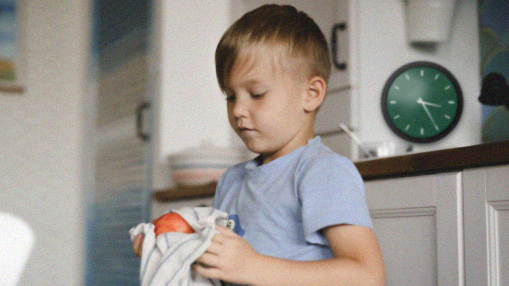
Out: {"hour": 3, "minute": 25}
